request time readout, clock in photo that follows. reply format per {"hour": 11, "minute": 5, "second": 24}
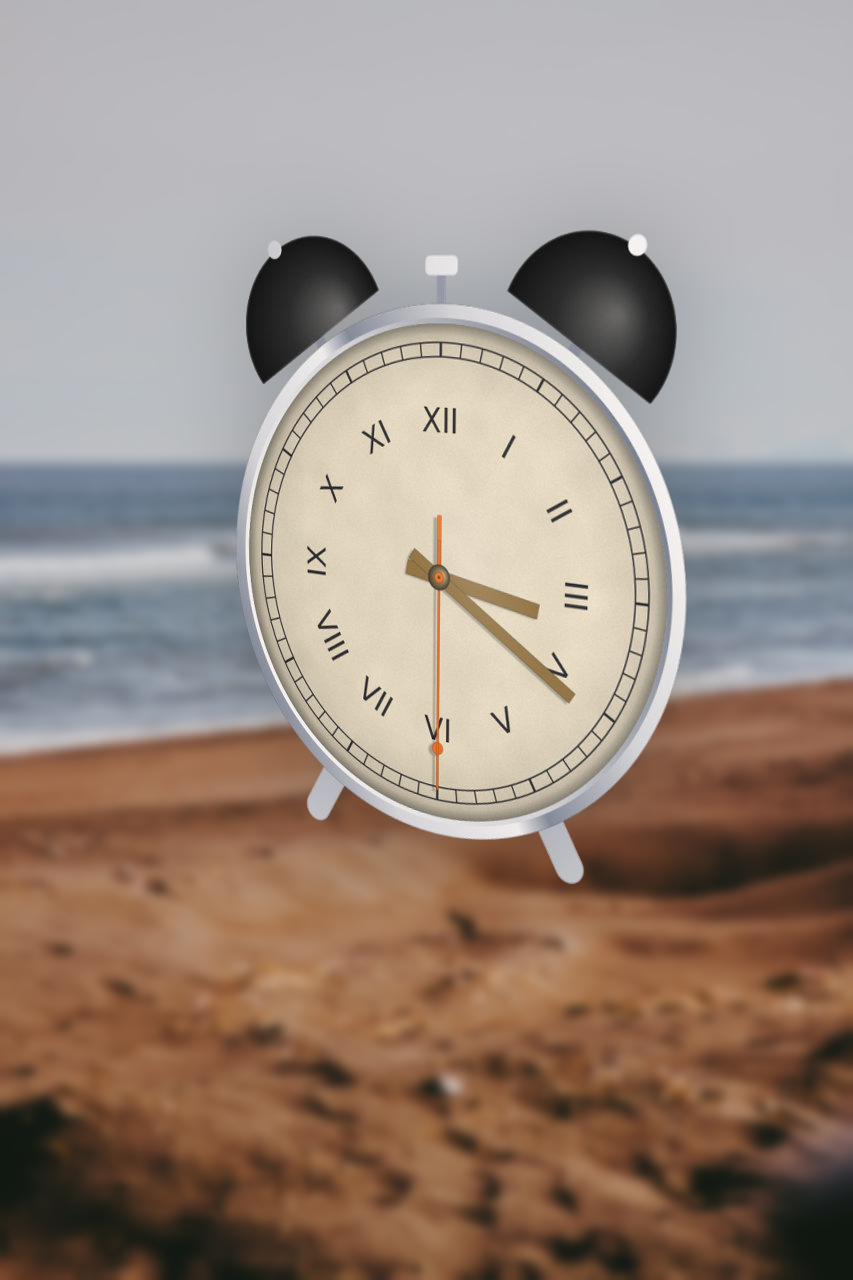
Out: {"hour": 3, "minute": 20, "second": 30}
